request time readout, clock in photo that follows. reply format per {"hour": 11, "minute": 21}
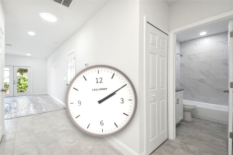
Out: {"hour": 2, "minute": 10}
